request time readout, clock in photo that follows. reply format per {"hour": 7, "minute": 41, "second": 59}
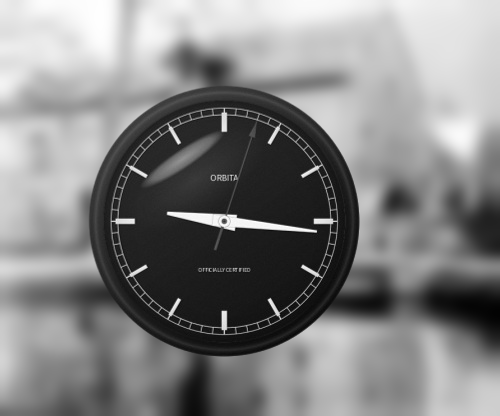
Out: {"hour": 9, "minute": 16, "second": 3}
